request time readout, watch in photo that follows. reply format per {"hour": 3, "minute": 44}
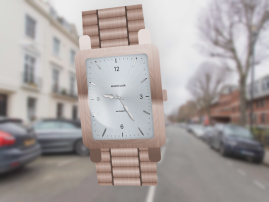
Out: {"hour": 9, "minute": 25}
